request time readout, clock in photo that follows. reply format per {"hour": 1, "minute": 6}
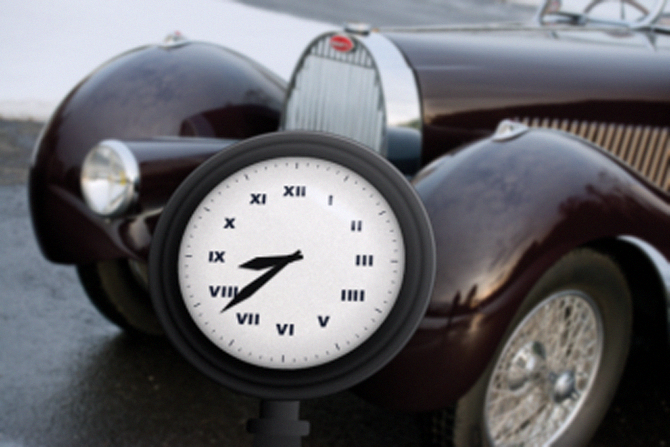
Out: {"hour": 8, "minute": 38}
